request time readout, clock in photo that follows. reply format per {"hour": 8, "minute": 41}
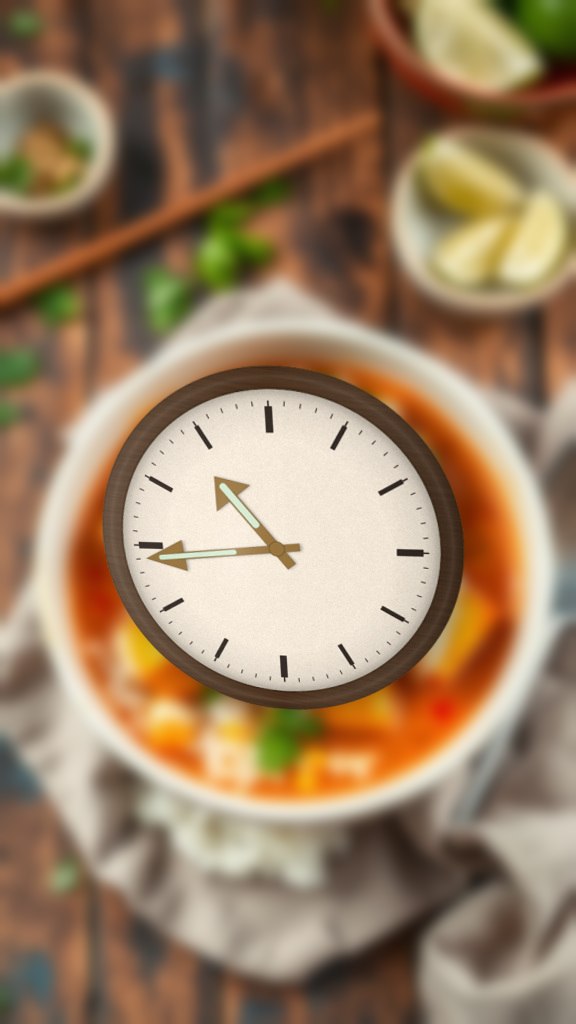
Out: {"hour": 10, "minute": 44}
